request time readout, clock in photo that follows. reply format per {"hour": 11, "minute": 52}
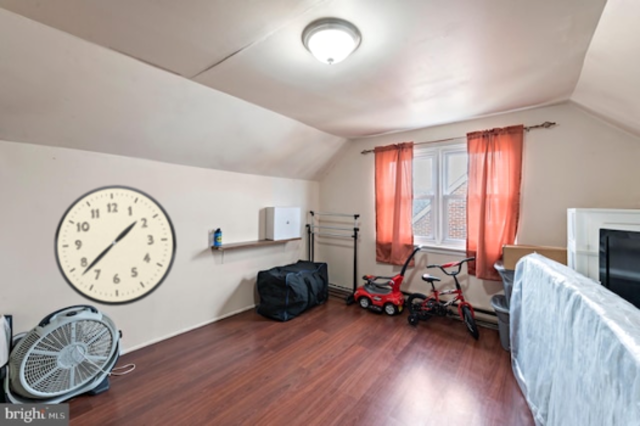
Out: {"hour": 1, "minute": 38}
